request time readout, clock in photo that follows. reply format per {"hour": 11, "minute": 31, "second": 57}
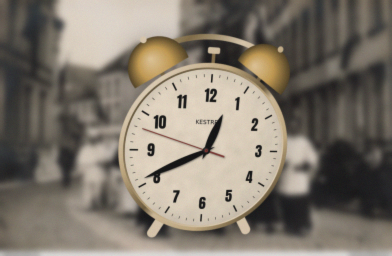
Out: {"hour": 12, "minute": 40, "second": 48}
